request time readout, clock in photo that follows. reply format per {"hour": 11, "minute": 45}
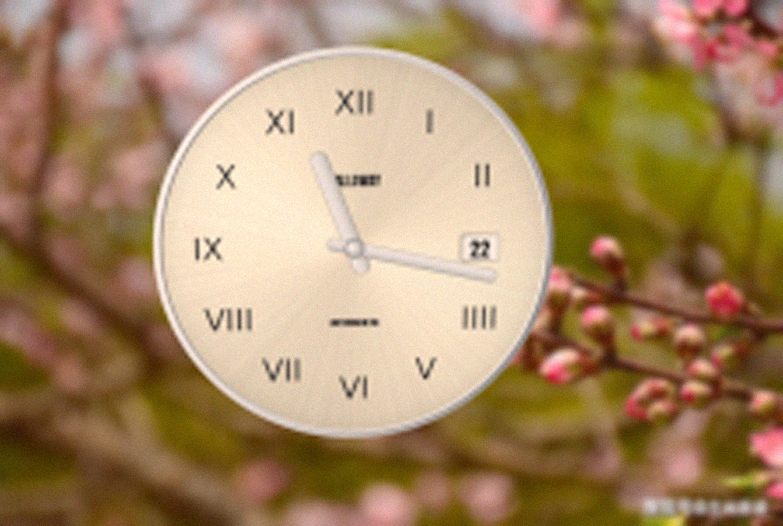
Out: {"hour": 11, "minute": 17}
